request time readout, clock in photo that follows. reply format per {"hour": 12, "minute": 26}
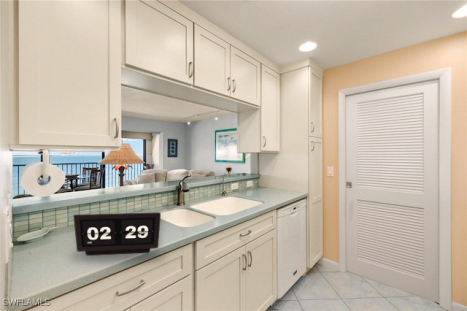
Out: {"hour": 2, "minute": 29}
